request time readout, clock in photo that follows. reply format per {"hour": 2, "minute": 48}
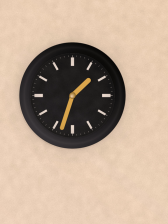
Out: {"hour": 1, "minute": 33}
